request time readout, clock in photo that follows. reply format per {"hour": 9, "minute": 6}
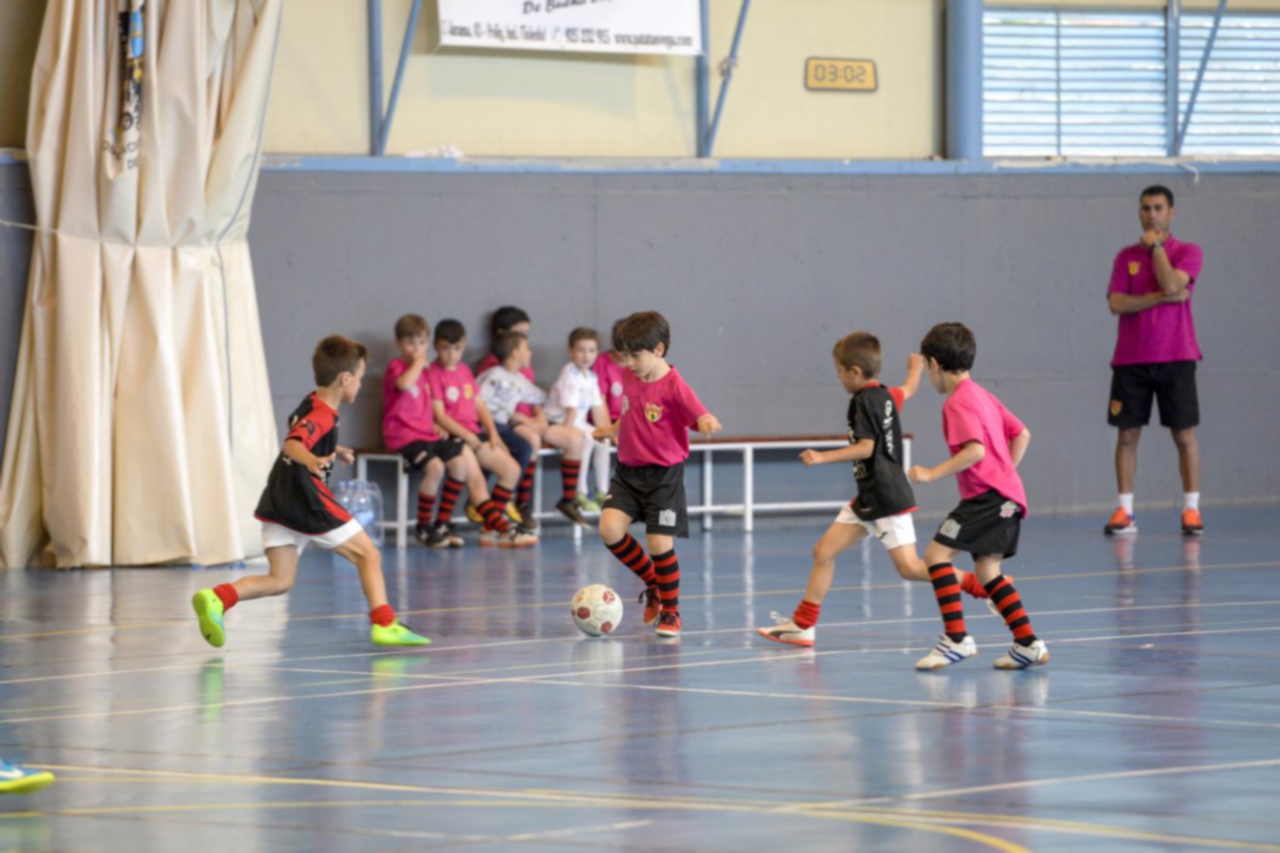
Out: {"hour": 3, "minute": 2}
